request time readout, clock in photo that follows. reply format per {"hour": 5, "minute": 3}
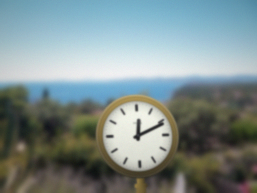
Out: {"hour": 12, "minute": 11}
